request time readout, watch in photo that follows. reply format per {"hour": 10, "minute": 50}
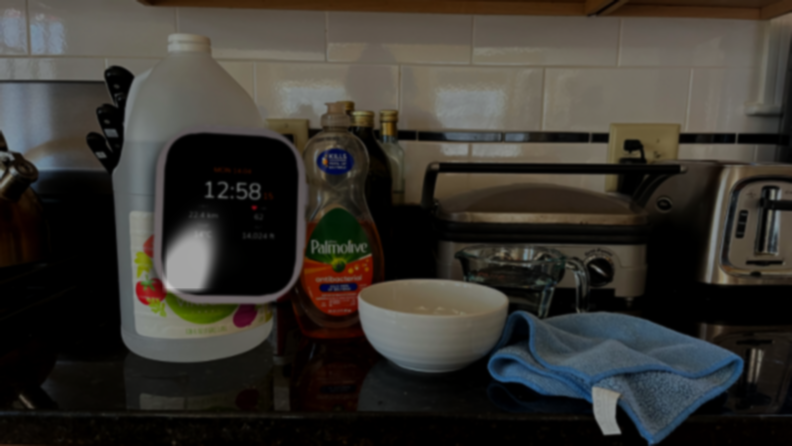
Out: {"hour": 12, "minute": 58}
